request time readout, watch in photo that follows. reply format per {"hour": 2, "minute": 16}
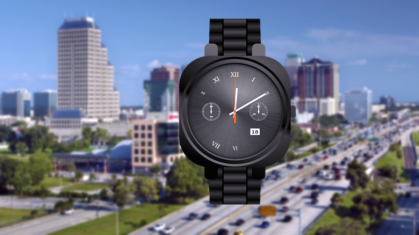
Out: {"hour": 12, "minute": 10}
